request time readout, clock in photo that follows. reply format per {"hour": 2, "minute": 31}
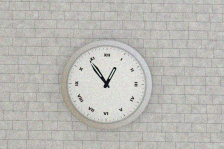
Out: {"hour": 12, "minute": 54}
